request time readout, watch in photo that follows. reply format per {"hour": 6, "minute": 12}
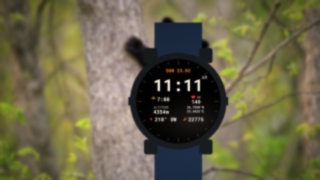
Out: {"hour": 11, "minute": 11}
